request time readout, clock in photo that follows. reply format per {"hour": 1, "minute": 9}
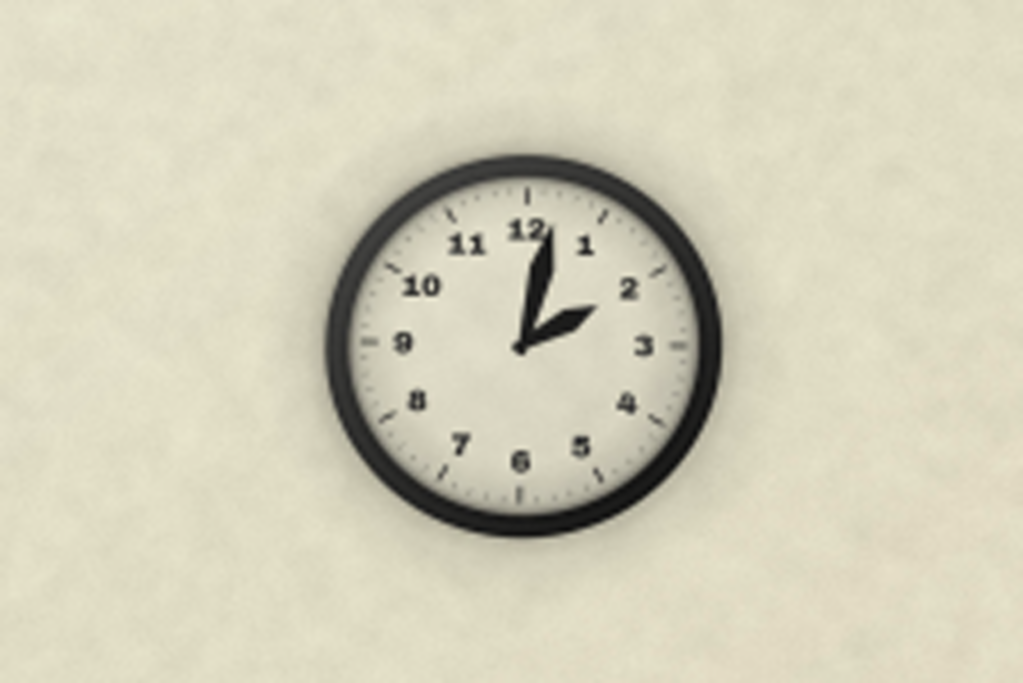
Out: {"hour": 2, "minute": 2}
